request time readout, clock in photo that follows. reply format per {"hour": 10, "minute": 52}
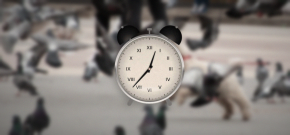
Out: {"hour": 12, "minute": 37}
